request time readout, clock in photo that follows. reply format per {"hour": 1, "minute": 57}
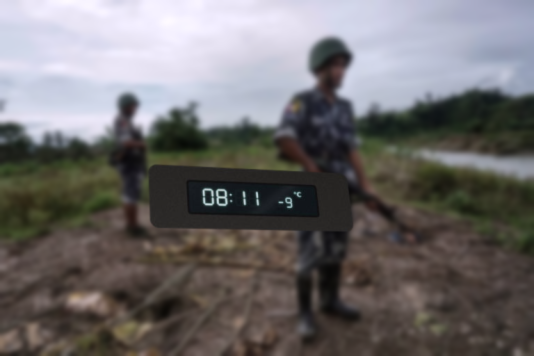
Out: {"hour": 8, "minute": 11}
